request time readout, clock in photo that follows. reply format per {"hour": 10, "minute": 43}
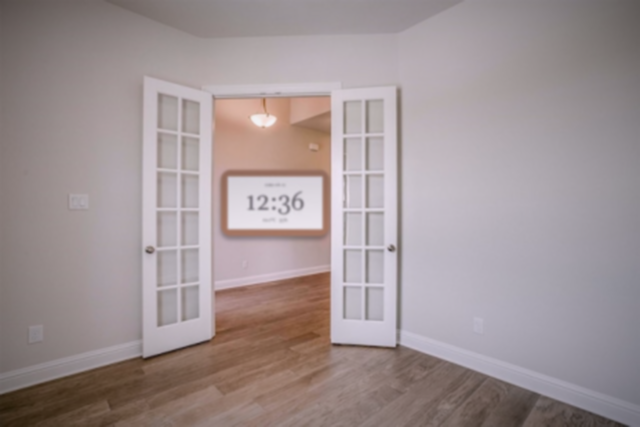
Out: {"hour": 12, "minute": 36}
